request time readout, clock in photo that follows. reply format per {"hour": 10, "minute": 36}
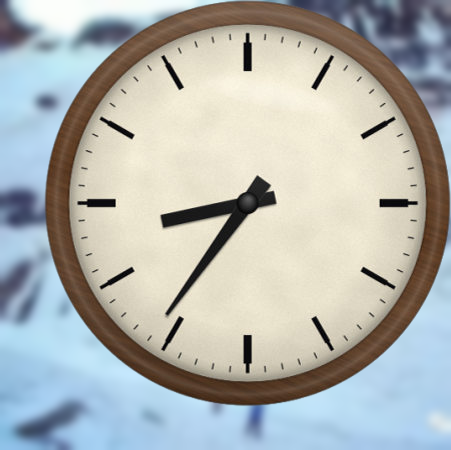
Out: {"hour": 8, "minute": 36}
